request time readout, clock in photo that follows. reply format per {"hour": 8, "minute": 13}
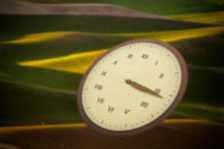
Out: {"hour": 3, "minute": 16}
